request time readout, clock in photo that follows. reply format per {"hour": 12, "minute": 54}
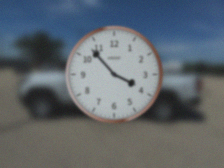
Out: {"hour": 3, "minute": 53}
